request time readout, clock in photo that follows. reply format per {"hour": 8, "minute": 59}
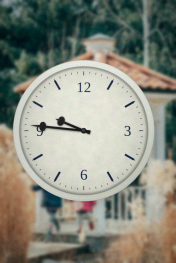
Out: {"hour": 9, "minute": 46}
